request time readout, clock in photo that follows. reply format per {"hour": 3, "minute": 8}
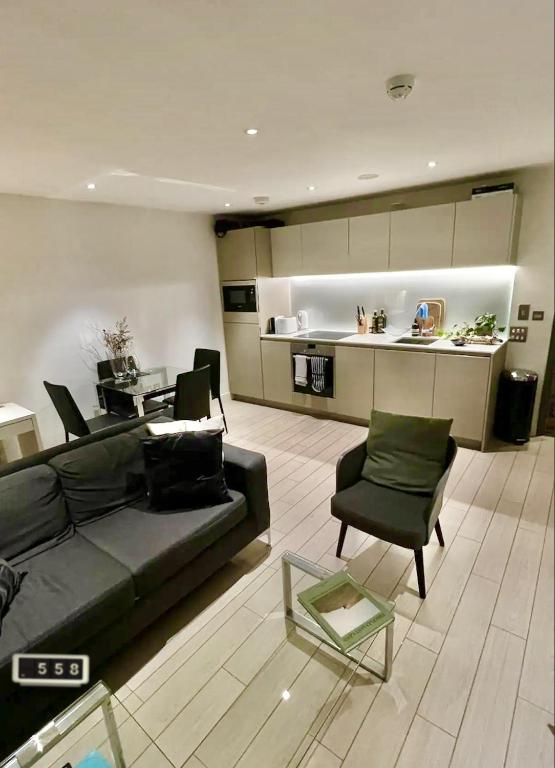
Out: {"hour": 5, "minute": 58}
